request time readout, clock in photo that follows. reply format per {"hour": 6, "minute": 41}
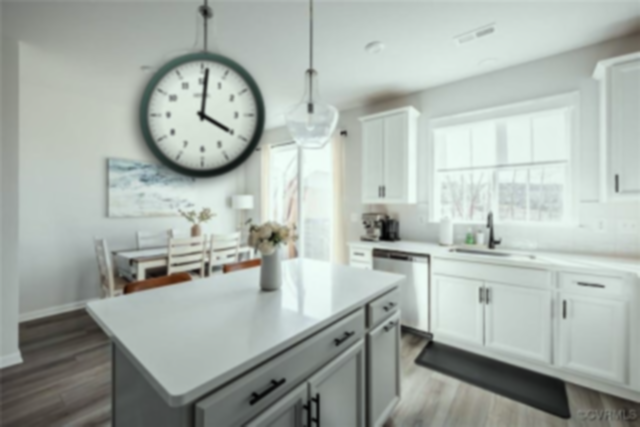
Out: {"hour": 4, "minute": 1}
